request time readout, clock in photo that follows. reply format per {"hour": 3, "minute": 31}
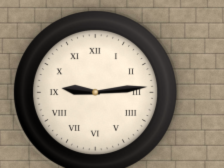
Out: {"hour": 9, "minute": 14}
